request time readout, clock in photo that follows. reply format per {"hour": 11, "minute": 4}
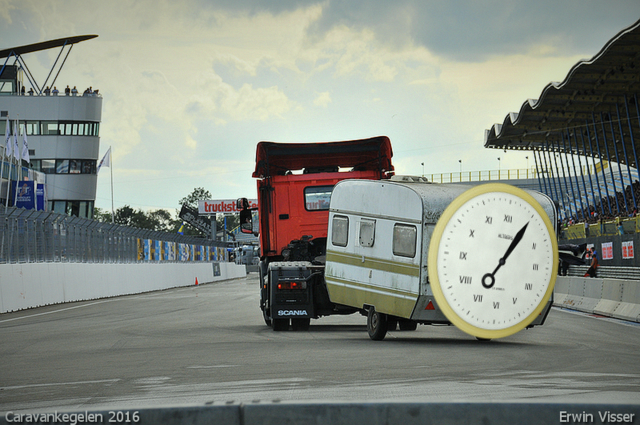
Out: {"hour": 7, "minute": 5}
